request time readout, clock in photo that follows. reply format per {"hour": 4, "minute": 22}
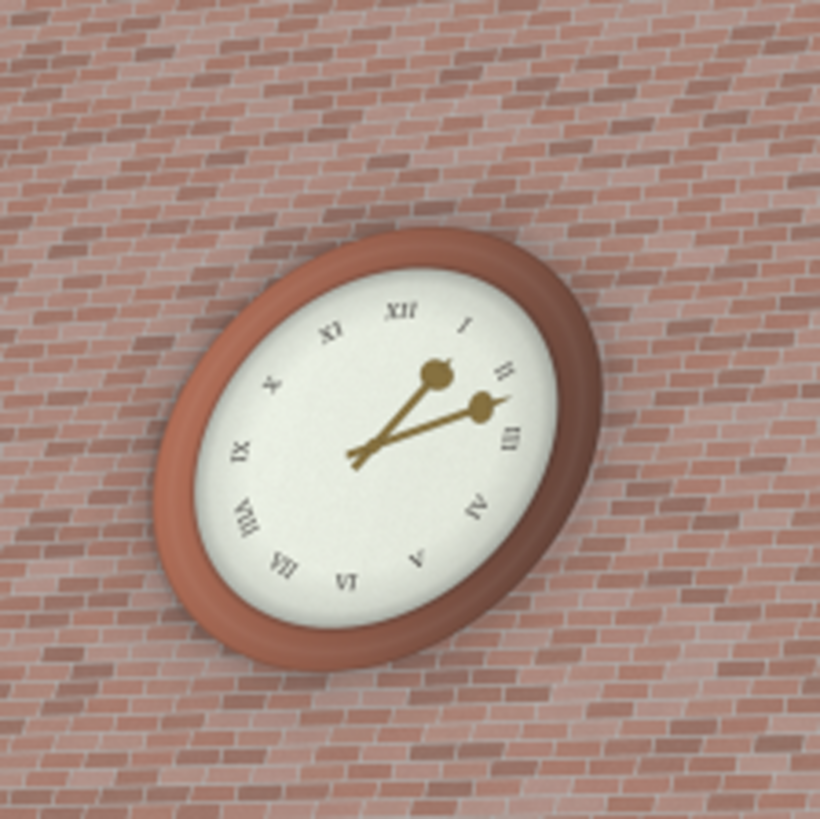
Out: {"hour": 1, "minute": 12}
